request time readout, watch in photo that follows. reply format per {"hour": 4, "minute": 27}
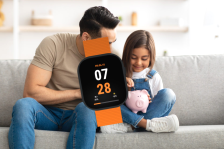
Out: {"hour": 7, "minute": 28}
